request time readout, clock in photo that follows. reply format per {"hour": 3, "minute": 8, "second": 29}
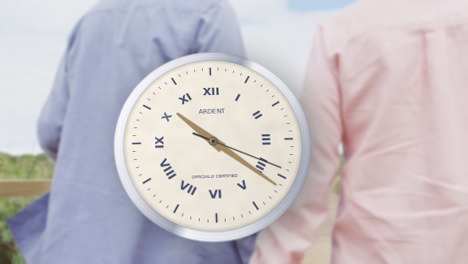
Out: {"hour": 10, "minute": 21, "second": 19}
